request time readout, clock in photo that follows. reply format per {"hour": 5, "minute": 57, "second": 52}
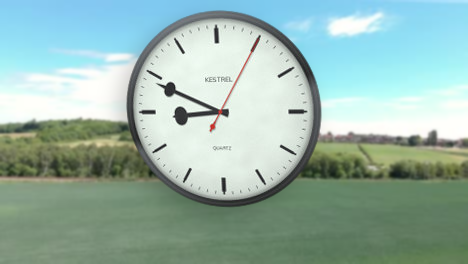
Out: {"hour": 8, "minute": 49, "second": 5}
